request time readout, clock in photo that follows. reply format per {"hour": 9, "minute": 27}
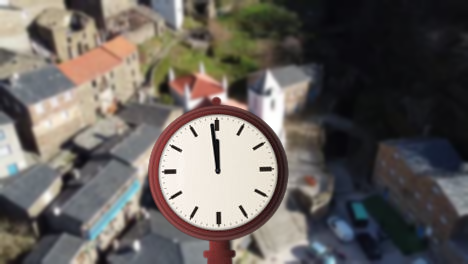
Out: {"hour": 11, "minute": 59}
